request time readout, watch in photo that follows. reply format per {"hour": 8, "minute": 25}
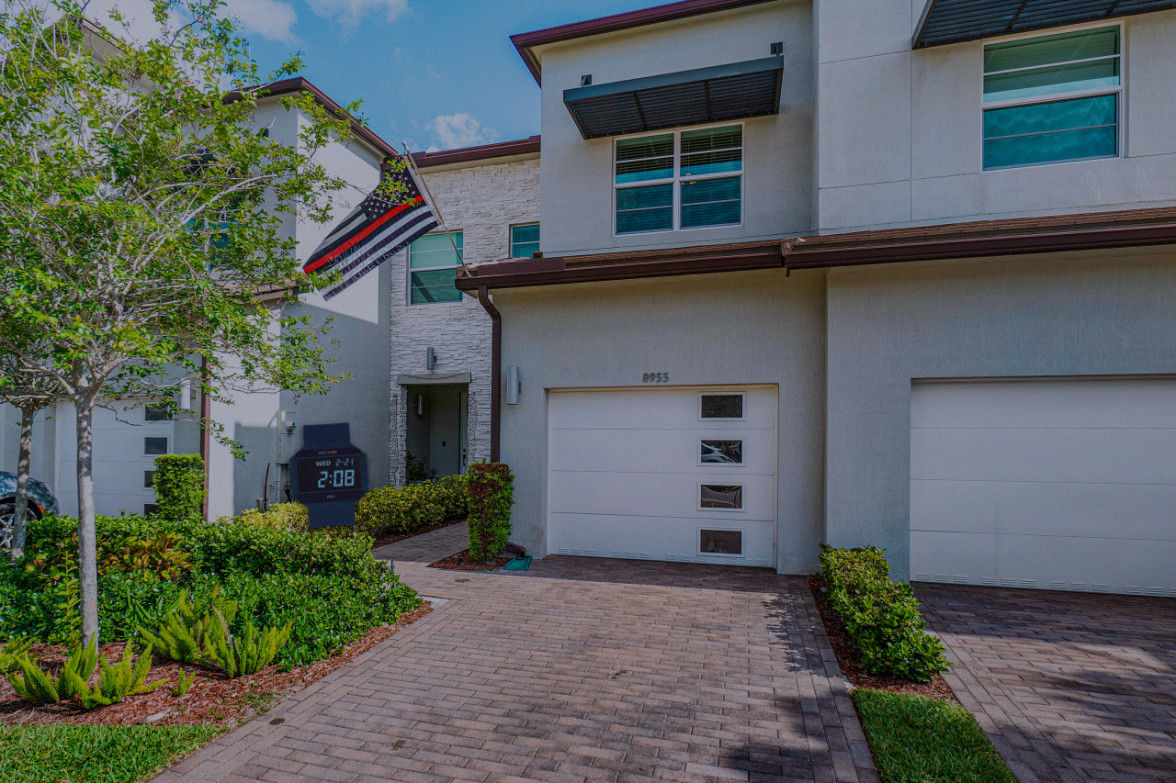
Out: {"hour": 2, "minute": 8}
